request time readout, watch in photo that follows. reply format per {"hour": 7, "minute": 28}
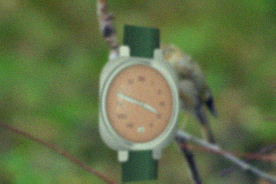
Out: {"hour": 3, "minute": 48}
